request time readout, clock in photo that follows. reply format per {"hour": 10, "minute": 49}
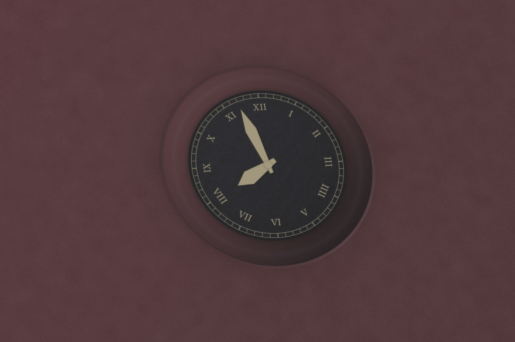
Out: {"hour": 7, "minute": 57}
